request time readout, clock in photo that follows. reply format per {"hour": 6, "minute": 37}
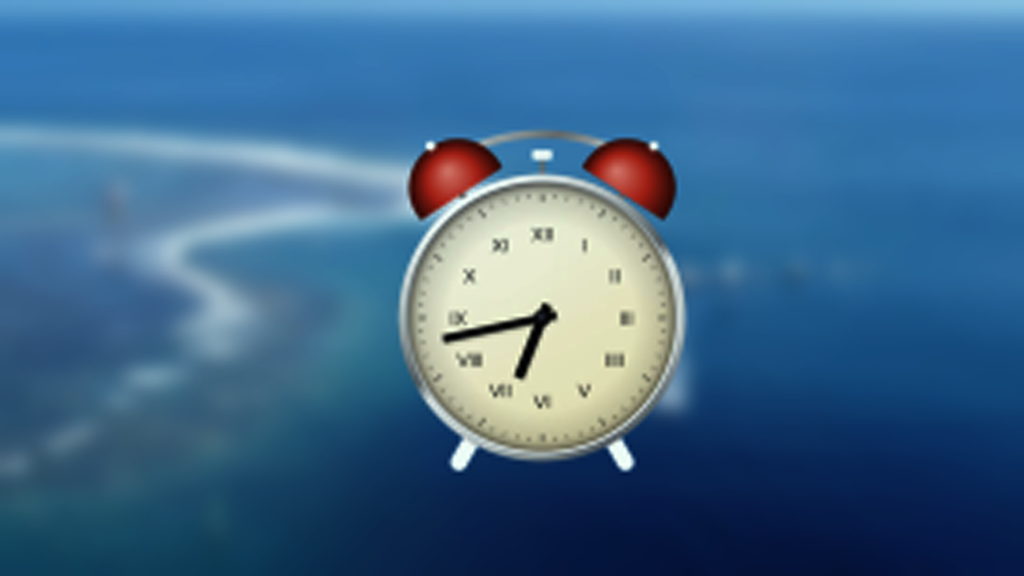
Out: {"hour": 6, "minute": 43}
